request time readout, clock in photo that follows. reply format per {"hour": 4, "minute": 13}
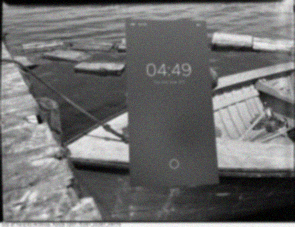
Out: {"hour": 4, "minute": 49}
